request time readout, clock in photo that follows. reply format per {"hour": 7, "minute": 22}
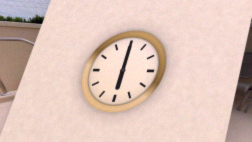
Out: {"hour": 6, "minute": 0}
